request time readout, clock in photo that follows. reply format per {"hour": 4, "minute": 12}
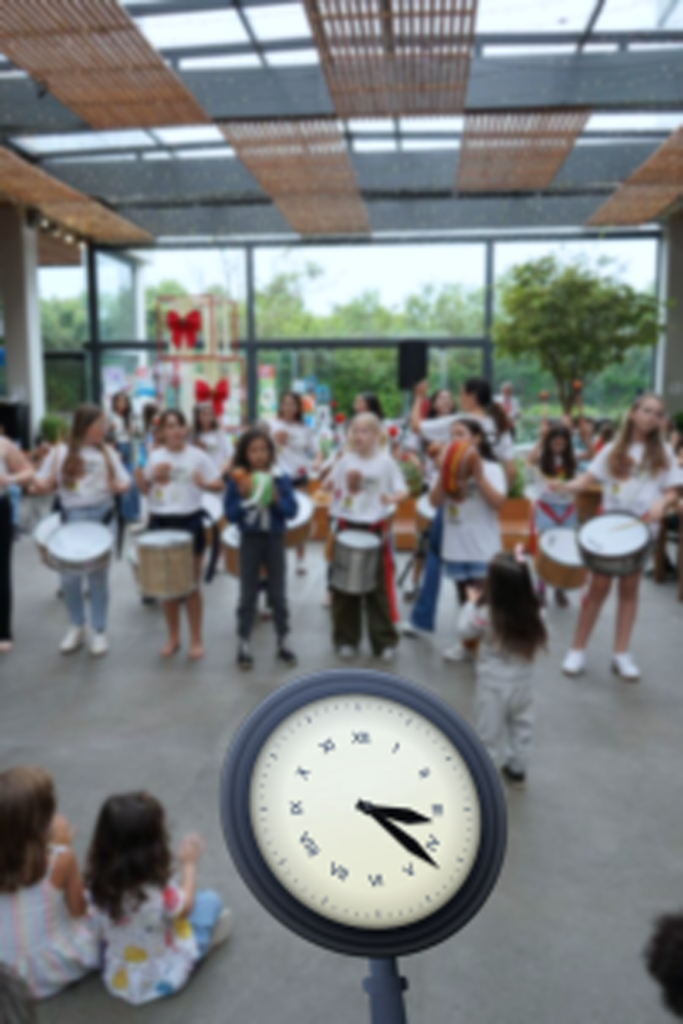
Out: {"hour": 3, "minute": 22}
